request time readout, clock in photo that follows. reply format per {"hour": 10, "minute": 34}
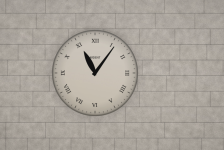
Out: {"hour": 11, "minute": 6}
